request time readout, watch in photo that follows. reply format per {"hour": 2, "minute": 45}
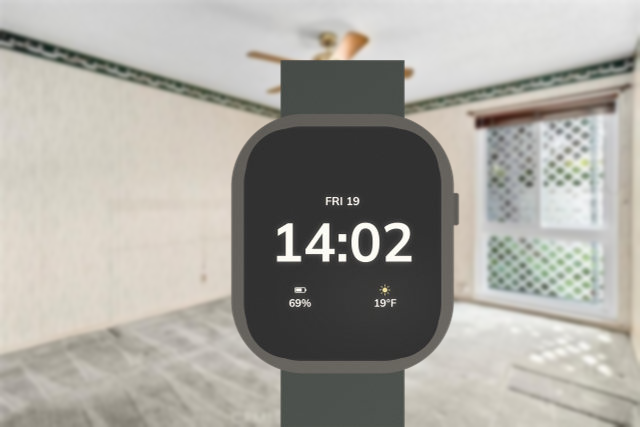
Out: {"hour": 14, "minute": 2}
